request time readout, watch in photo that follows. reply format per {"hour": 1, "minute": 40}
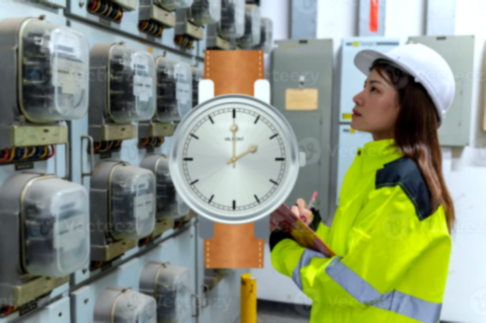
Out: {"hour": 2, "minute": 0}
